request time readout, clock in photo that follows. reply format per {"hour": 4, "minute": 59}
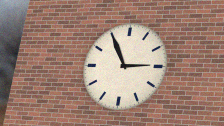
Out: {"hour": 2, "minute": 55}
